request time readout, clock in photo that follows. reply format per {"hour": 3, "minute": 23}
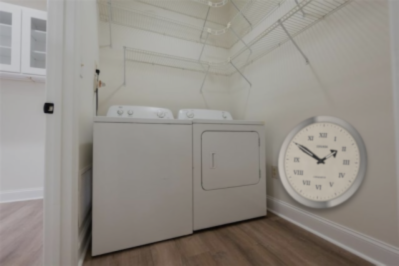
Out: {"hour": 1, "minute": 50}
